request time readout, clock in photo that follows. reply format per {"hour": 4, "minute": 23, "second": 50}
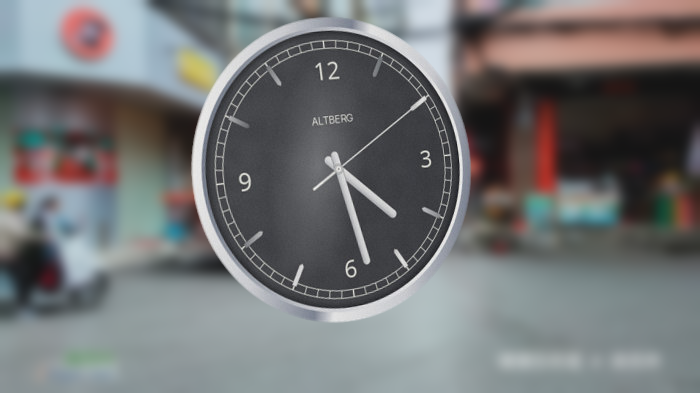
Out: {"hour": 4, "minute": 28, "second": 10}
